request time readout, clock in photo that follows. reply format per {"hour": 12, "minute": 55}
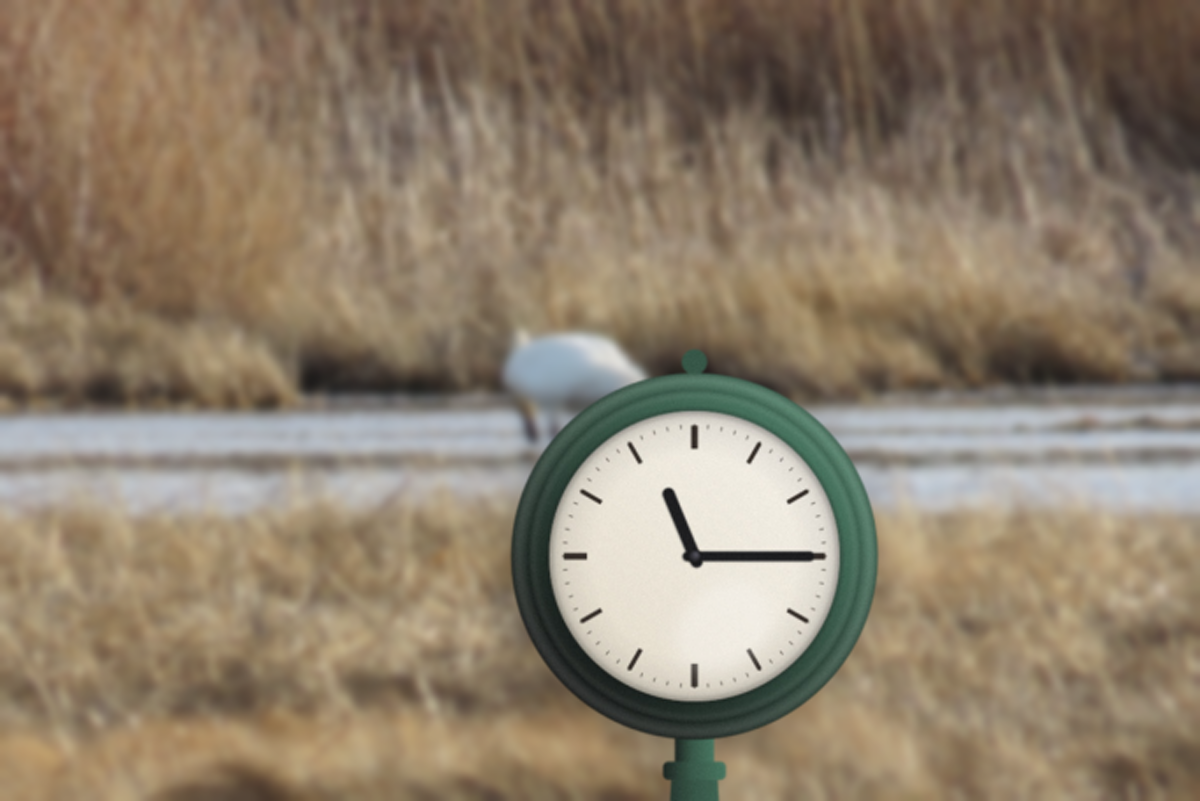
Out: {"hour": 11, "minute": 15}
